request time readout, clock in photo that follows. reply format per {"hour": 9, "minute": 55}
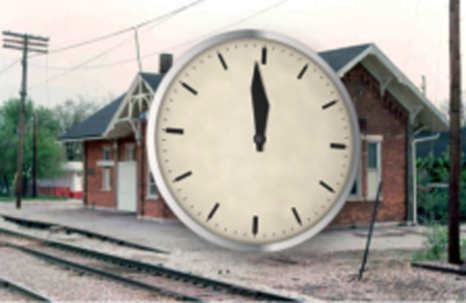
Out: {"hour": 11, "minute": 59}
